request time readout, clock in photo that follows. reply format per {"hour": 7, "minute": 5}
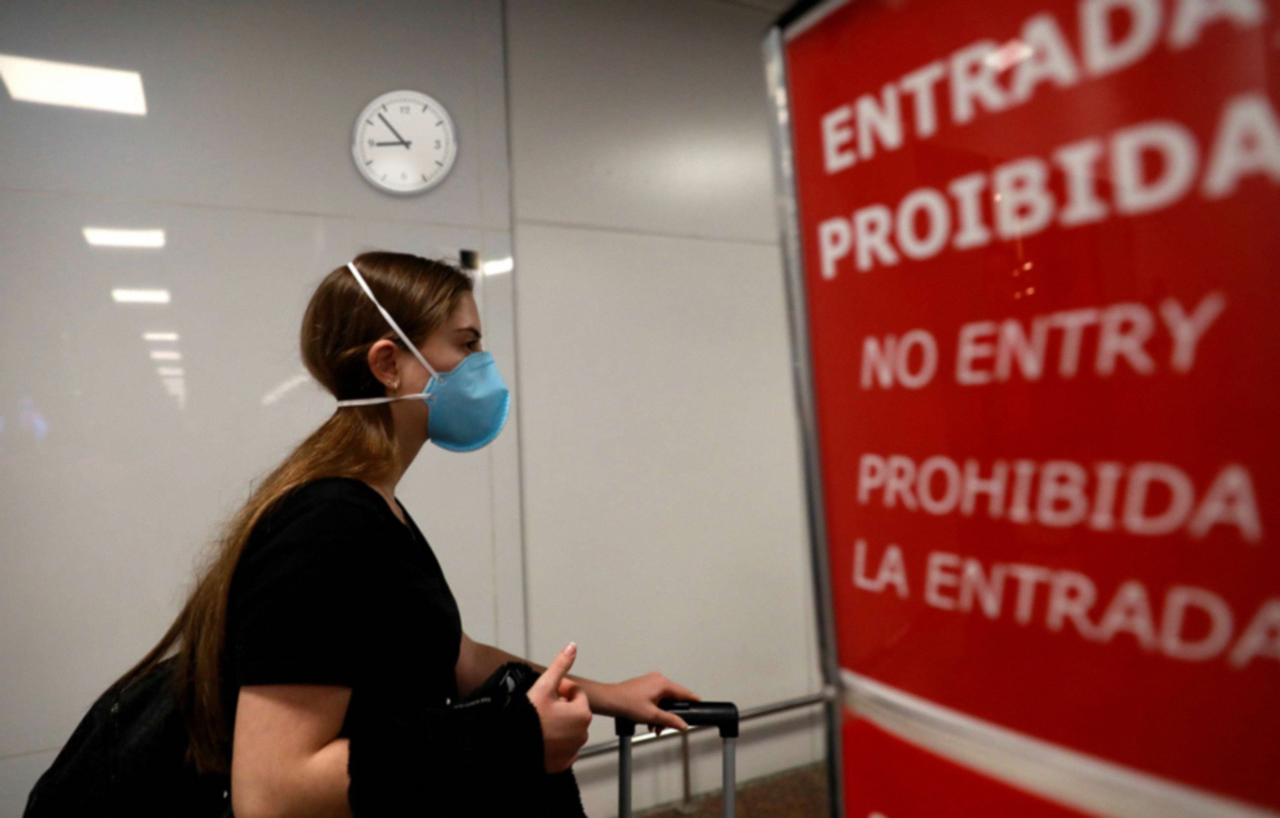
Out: {"hour": 8, "minute": 53}
